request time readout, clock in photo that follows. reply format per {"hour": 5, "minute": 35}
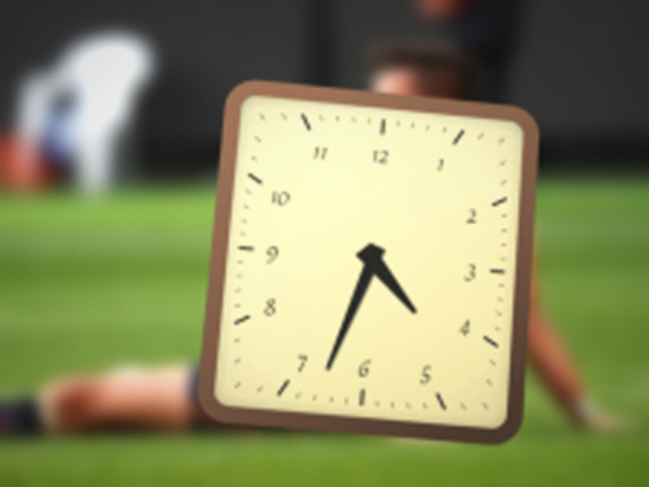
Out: {"hour": 4, "minute": 33}
